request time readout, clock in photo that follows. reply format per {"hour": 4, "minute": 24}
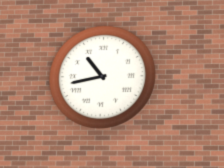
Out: {"hour": 10, "minute": 43}
